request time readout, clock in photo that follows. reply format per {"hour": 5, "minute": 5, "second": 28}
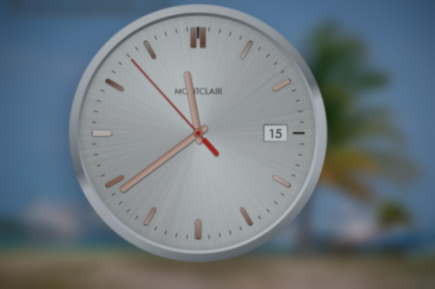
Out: {"hour": 11, "minute": 38, "second": 53}
